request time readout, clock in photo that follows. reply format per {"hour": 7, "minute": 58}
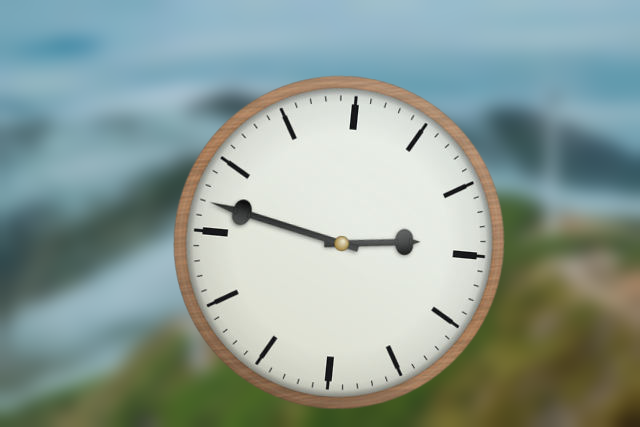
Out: {"hour": 2, "minute": 47}
